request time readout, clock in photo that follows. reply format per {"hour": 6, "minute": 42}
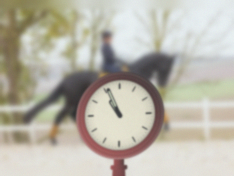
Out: {"hour": 10, "minute": 56}
